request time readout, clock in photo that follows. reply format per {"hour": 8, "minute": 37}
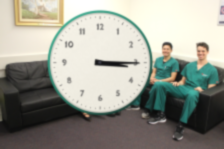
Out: {"hour": 3, "minute": 15}
